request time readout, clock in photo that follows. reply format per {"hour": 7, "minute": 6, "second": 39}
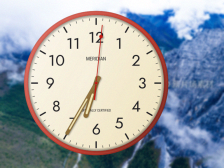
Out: {"hour": 6, "minute": 35, "second": 1}
